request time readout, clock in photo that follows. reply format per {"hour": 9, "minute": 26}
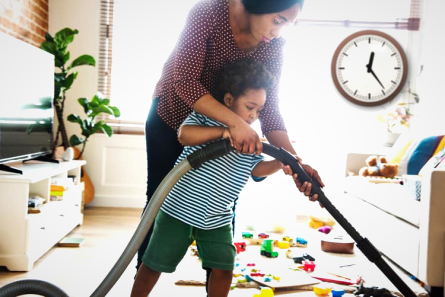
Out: {"hour": 12, "minute": 24}
